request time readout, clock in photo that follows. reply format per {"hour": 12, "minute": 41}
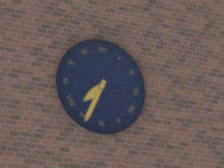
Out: {"hour": 7, "minute": 34}
